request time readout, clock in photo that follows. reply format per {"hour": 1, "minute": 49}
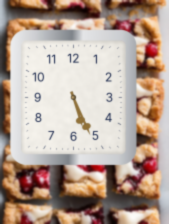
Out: {"hour": 5, "minute": 26}
